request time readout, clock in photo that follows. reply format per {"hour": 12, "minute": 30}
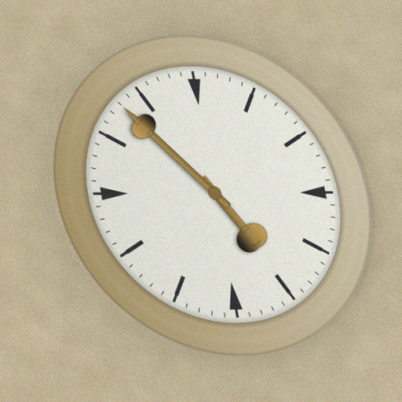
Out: {"hour": 4, "minute": 53}
